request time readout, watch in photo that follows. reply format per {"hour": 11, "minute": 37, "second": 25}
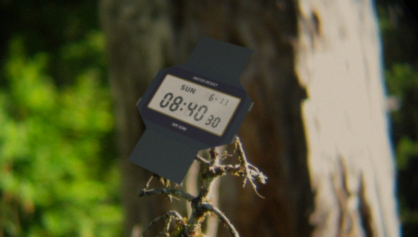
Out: {"hour": 8, "minute": 40, "second": 30}
